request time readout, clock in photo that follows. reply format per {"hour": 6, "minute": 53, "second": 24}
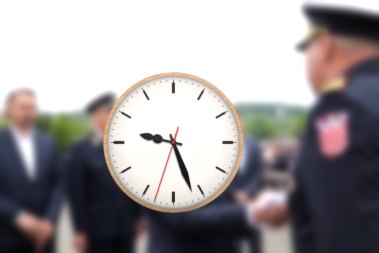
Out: {"hour": 9, "minute": 26, "second": 33}
